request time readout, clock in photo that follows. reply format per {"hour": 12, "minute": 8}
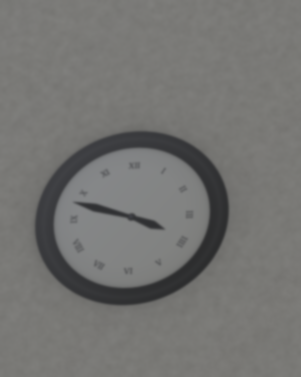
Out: {"hour": 3, "minute": 48}
